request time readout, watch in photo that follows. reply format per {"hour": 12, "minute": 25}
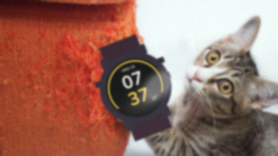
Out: {"hour": 7, "minute": 37}
